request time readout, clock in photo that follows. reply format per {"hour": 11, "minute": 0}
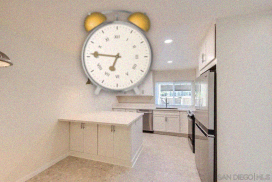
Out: {"hour": 6, "minute": 46}
